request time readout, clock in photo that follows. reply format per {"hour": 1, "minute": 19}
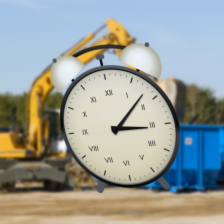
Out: {"hour": 3, "minute": 8}
